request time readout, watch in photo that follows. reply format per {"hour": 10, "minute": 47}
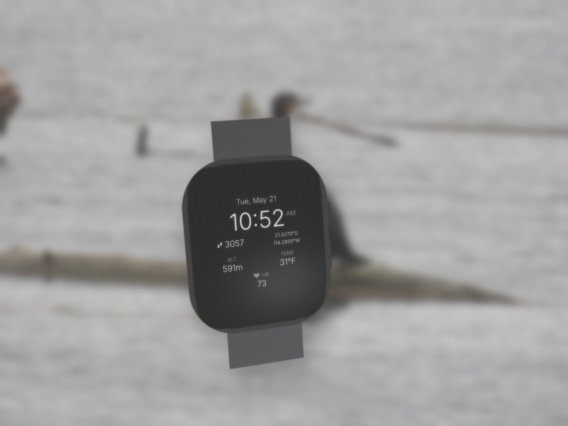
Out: {"hour": 10, "minute": 52}
